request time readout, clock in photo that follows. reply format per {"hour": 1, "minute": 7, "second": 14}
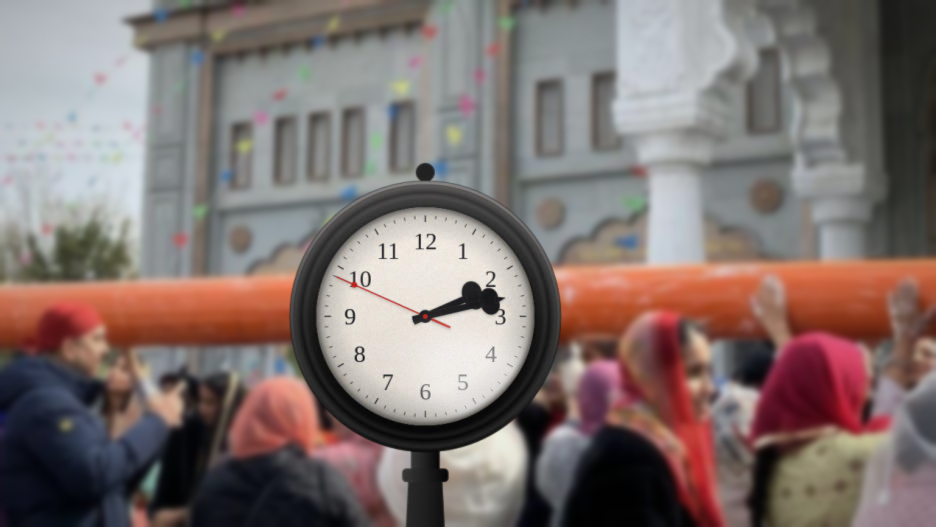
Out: {"hour": 2, "minute": 12, "second": 49}
